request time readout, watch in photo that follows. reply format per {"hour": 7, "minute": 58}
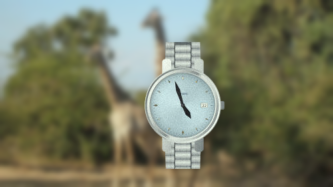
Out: {"hour": 4, "minute": 57}
